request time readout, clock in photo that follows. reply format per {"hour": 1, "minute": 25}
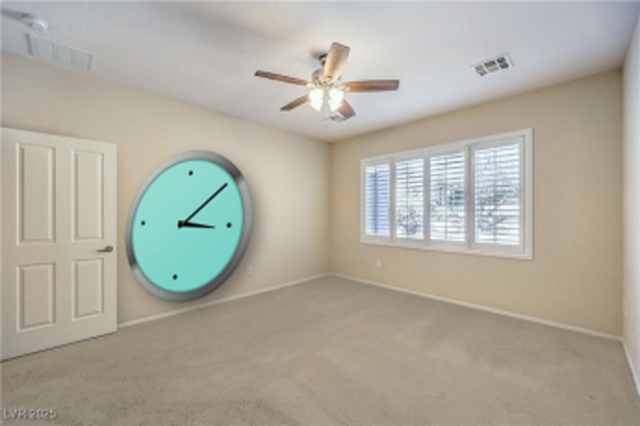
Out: {"hour": 3, "minute": 8}
